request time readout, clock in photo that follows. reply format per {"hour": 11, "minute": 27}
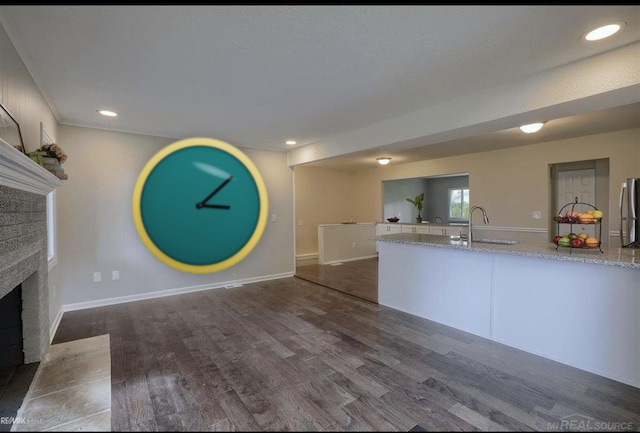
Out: {"hour": 3, "minute": 8}
